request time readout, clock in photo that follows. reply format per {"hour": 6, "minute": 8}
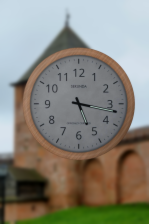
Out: {"hour": 5, "minute": 17}
